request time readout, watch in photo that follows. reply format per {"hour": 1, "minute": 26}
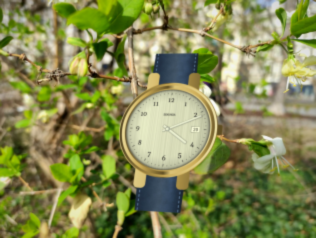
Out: {"hour": 4, "minute": 11}
